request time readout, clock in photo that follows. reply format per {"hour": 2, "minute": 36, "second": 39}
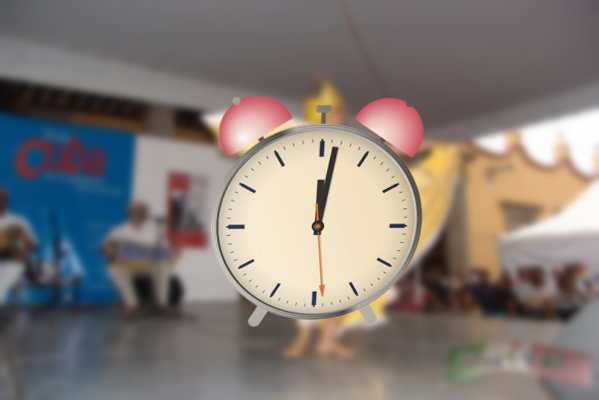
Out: {"hour": 12, "minute": 1, "second": 29}
